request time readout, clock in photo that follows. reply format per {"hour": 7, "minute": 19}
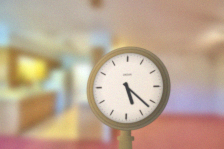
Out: {"hour": 5, "minute": 22}
